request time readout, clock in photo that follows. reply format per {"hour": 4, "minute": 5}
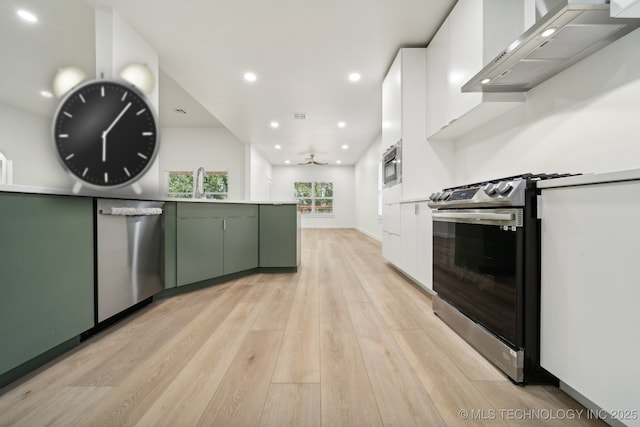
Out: {"hour": 6, "minute": 7}
